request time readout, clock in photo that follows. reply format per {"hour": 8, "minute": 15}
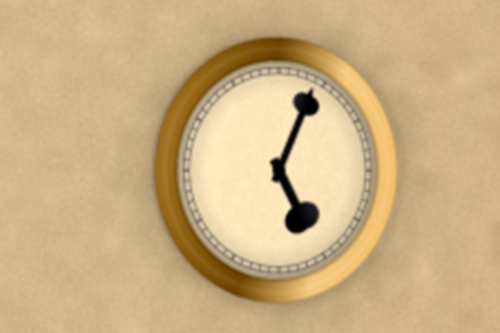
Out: {"hour": 5, "minute": 4}
